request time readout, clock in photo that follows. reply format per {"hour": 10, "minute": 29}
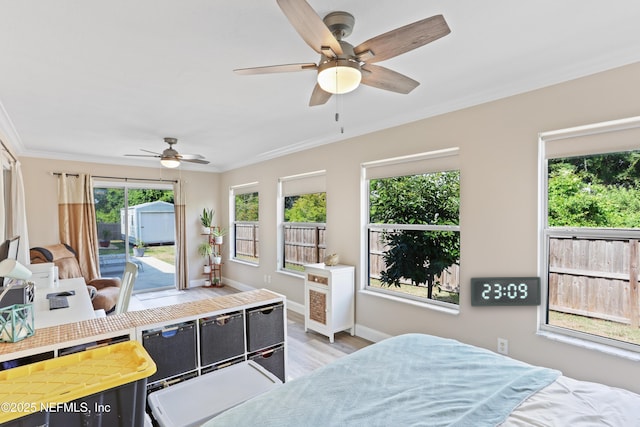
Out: {"hour": 23, "minute": 9}
